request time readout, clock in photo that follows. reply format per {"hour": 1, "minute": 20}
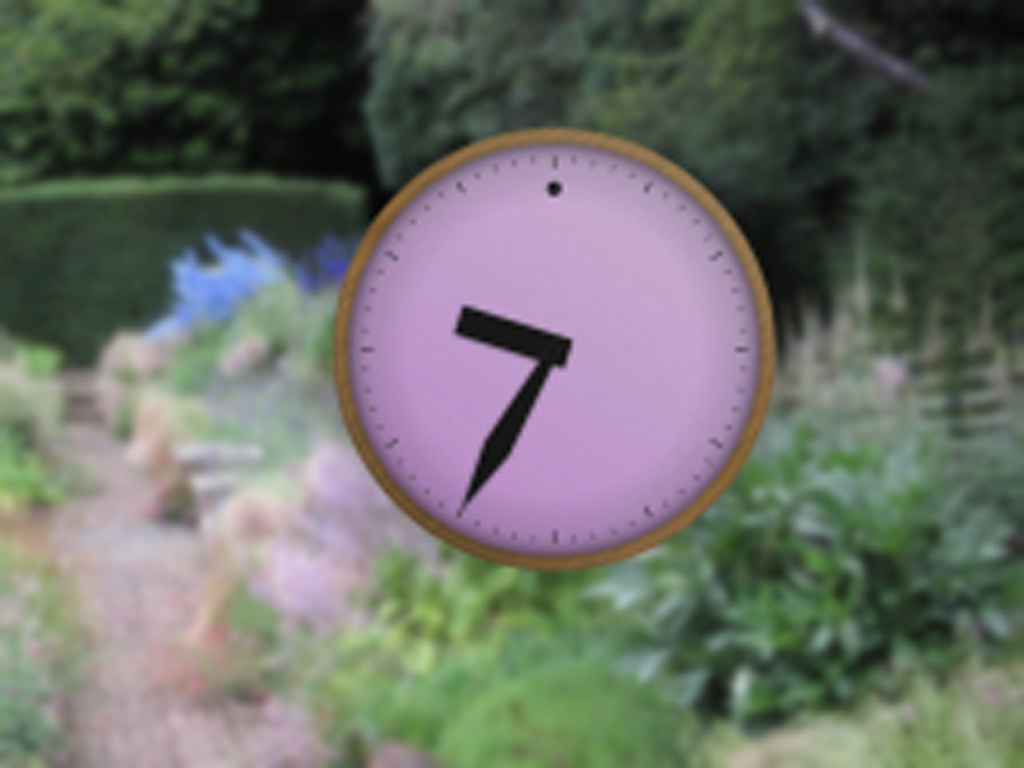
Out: {"hour": 9, "minute": 35}
